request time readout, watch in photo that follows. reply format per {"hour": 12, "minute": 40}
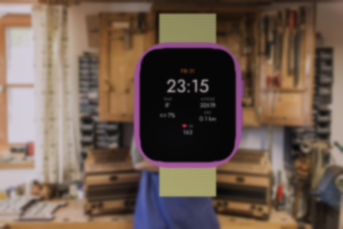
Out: {"hour": 23, "minute": 15}
